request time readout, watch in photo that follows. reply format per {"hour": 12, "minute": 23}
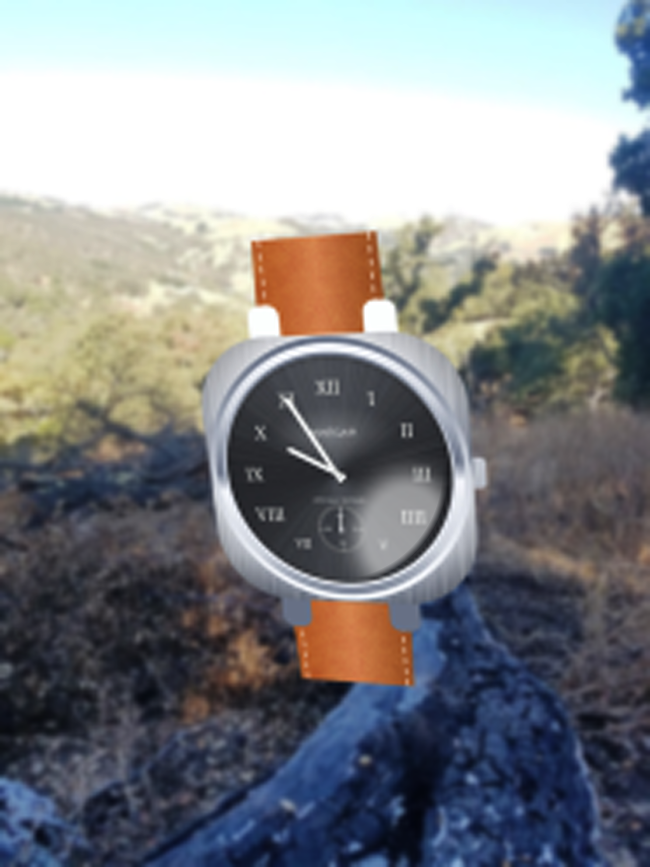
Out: {"hour": 9, "minute": 55}
